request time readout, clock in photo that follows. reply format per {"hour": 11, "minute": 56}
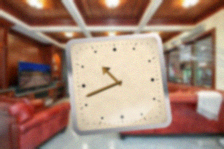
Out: {"hour": 10, "minute": 42}
